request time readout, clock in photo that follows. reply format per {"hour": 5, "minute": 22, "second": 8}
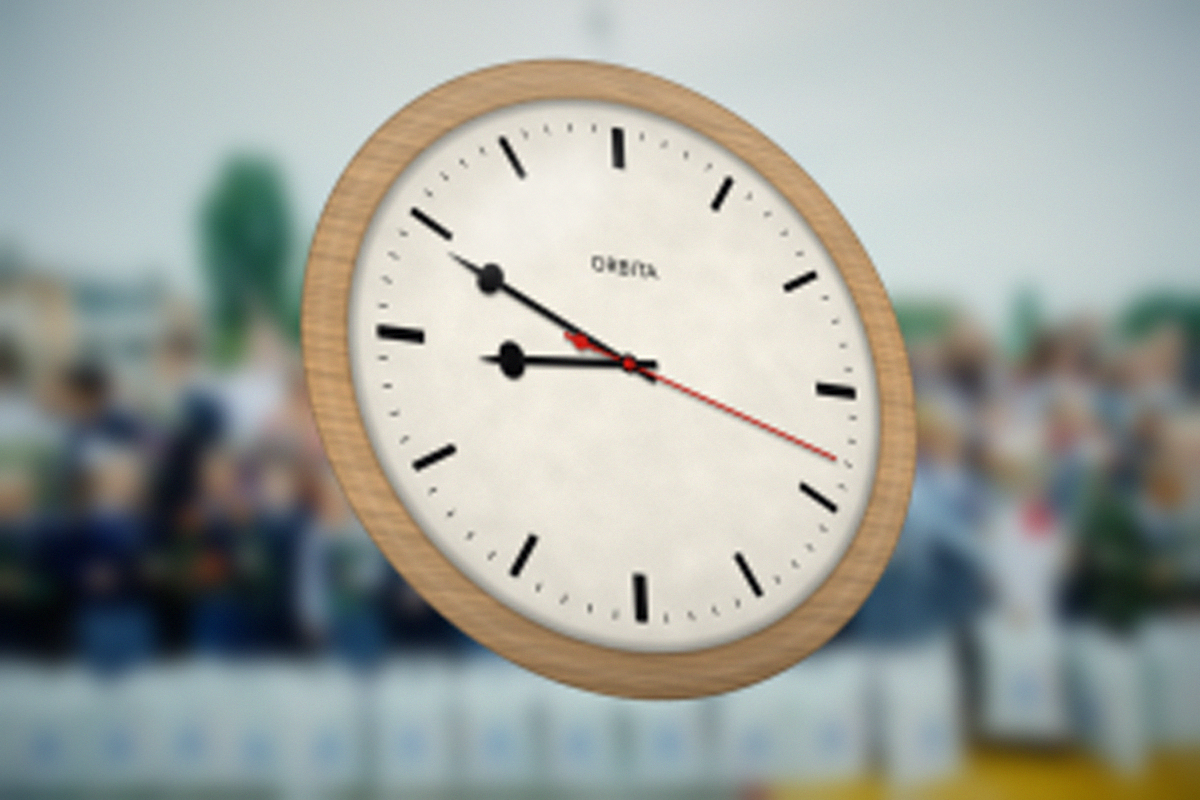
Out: {"hour": 8, "minute": 49, "second": 18}
